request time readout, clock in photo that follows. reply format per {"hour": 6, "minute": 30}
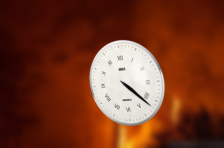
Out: {"hour": 4, "minute": 22}
